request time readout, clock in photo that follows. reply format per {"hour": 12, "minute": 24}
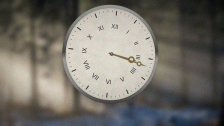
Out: {"hour": 3, "minute": 17}
